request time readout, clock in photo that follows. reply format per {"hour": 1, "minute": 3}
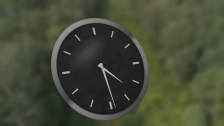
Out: {"hour": 4, "minute": 29}
